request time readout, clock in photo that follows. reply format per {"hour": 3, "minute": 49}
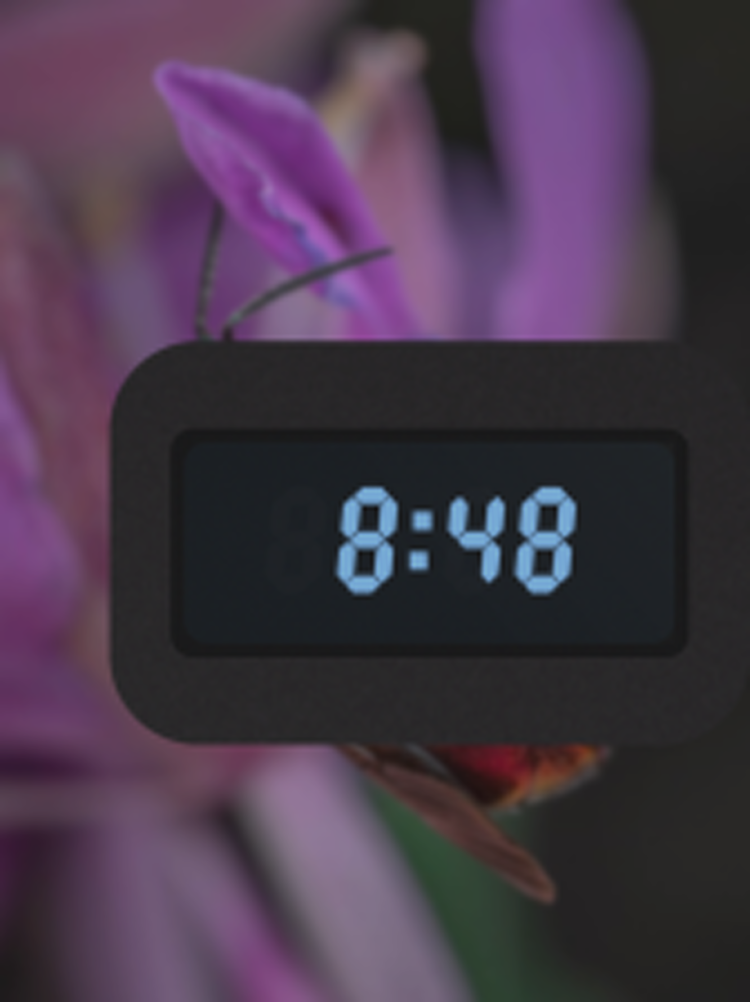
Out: {"hour": 8, "minute": 48}
